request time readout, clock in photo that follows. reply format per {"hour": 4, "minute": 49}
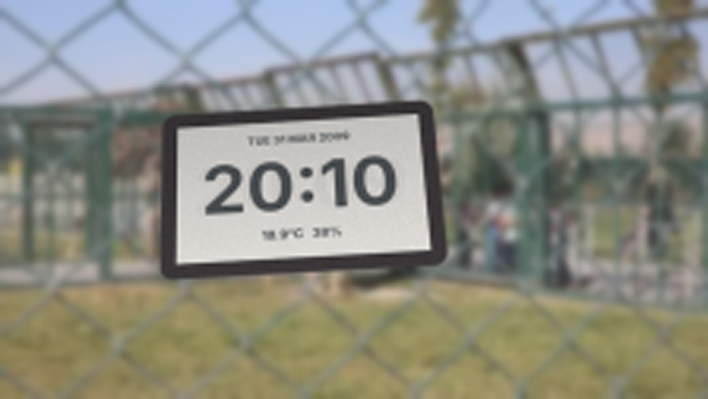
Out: {"hour": 20, "minute": 10}
